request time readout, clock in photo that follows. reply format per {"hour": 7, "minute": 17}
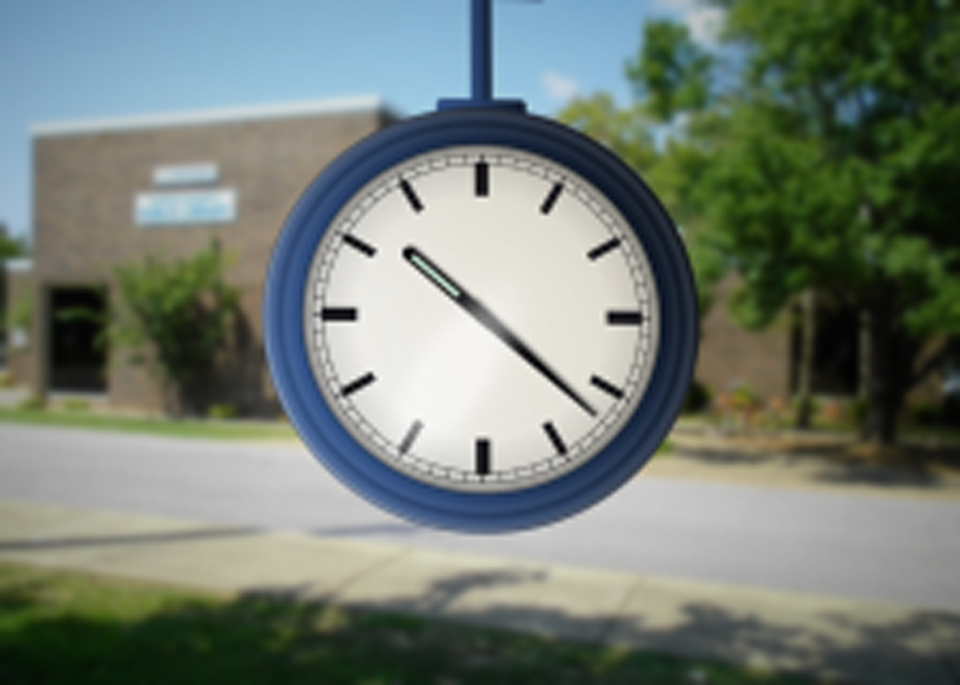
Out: {"hour": 10, "minute": 22}
